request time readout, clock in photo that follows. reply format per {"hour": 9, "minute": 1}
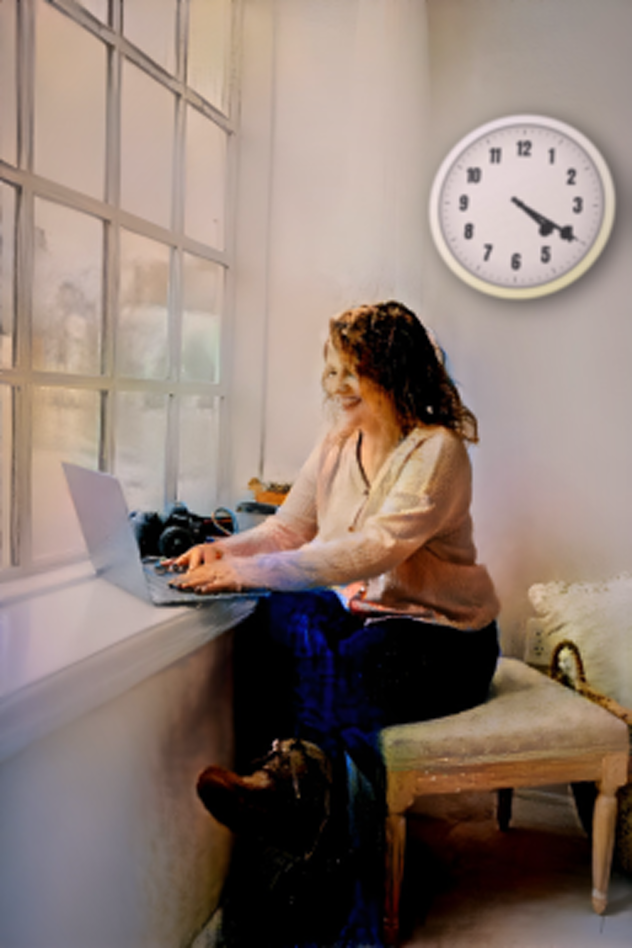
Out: {"hour": 4, "minute": 20}
